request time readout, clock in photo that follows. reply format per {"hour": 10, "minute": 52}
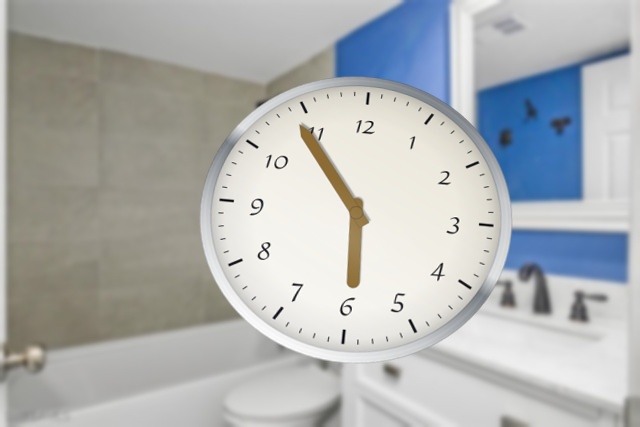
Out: {"hour": 5, "minute": 54}
